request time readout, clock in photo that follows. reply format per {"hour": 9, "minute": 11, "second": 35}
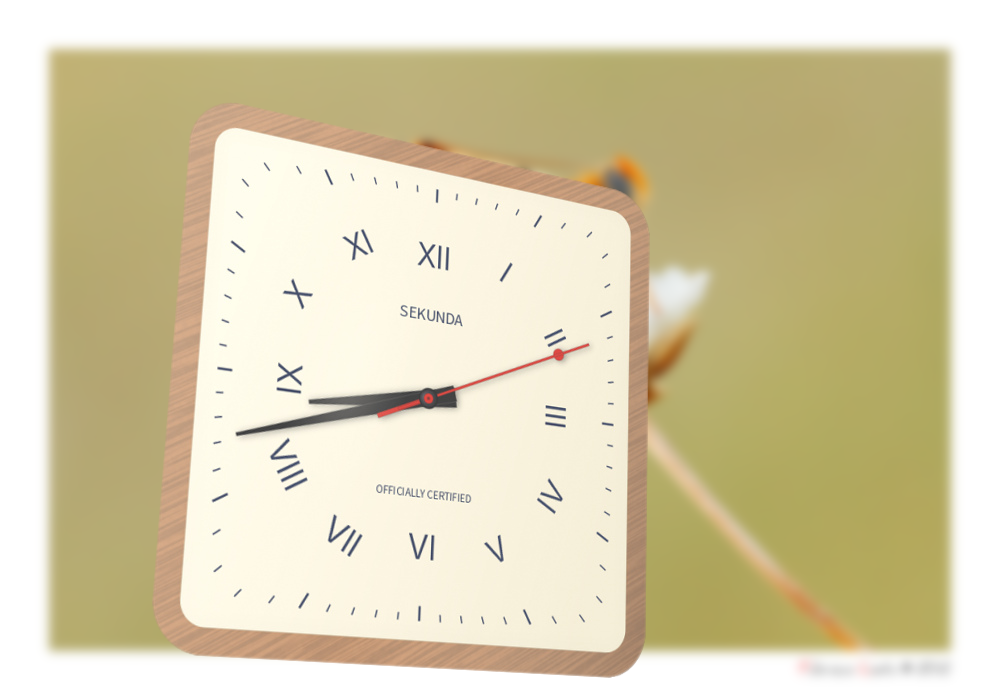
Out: {"hour": 8, "minute": 42, "second": 11}
